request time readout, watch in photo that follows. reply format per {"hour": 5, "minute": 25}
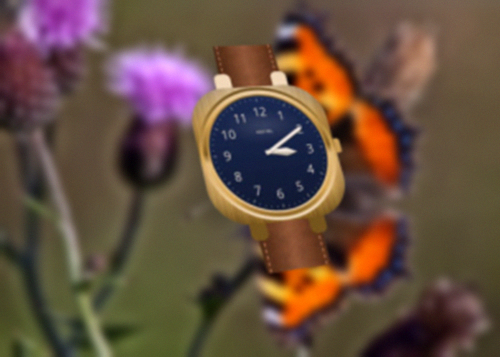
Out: {"hour": 3, "minute": 10}
